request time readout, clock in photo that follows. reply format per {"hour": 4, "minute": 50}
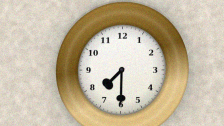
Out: {"hour": 7, "minute": 30}
